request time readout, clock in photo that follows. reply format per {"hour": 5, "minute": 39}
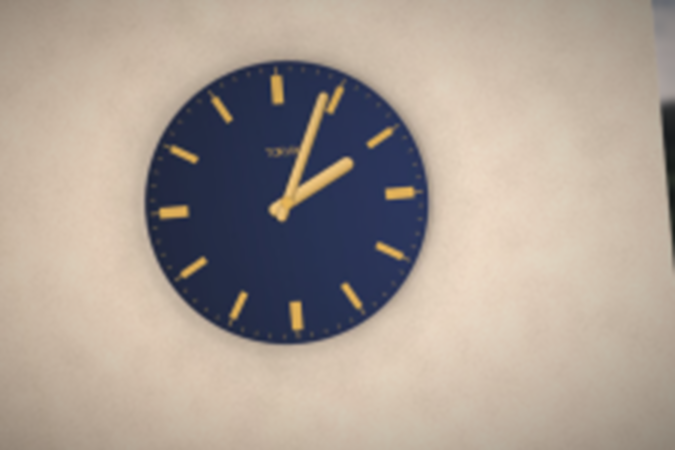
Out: {"hour": 2, "minute": 4}
